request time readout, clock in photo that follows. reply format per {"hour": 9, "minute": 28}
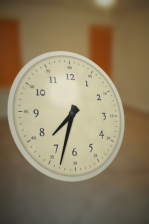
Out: {"hour": 7, "minute": 33}
